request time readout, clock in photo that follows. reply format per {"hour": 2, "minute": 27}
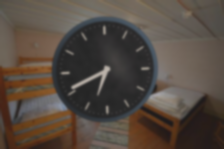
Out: {"hour": 6, "minute": 41}
